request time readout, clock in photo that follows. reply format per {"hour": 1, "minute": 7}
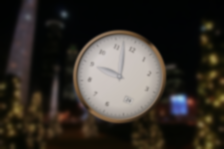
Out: {"hour": 8, "minute": 57}
